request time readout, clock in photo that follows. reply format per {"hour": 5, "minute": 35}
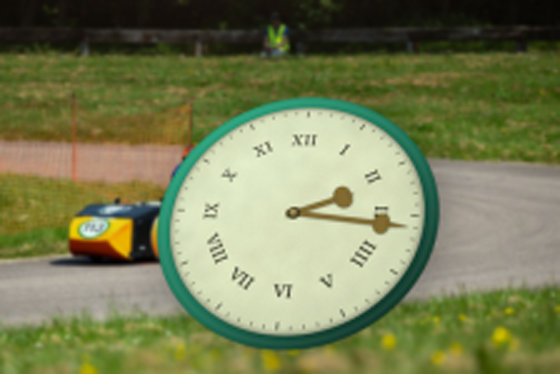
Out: {"hour": 2, "minute": 16}
